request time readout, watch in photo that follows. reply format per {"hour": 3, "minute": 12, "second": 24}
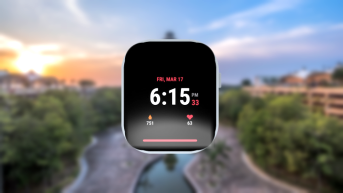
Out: {"hour": 6, "minute": 15, "second": 33}
